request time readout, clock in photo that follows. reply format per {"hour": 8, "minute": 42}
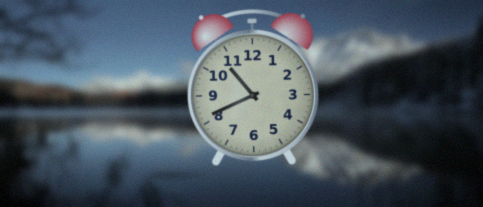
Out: {"hour": 10, "minute": 41}
